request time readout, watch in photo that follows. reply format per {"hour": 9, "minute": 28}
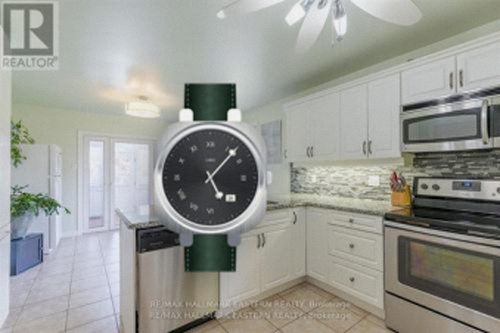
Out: {"hour": 5, "minute": 7}
